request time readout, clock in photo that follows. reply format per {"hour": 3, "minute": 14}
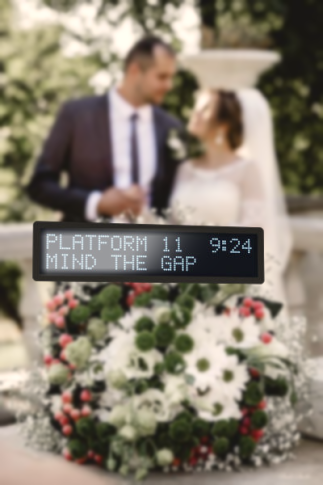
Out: {"hour": 9, "minute": 24}
